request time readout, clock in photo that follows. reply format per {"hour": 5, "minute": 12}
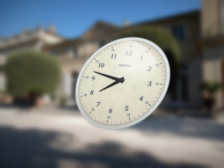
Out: {"hour": 7, "minute": 47}
